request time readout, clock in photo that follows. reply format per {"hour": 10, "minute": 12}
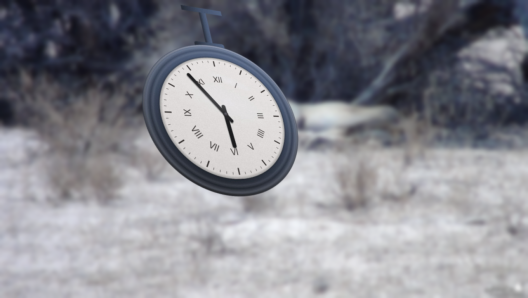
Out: {"hour": 5, "minute": 54}
